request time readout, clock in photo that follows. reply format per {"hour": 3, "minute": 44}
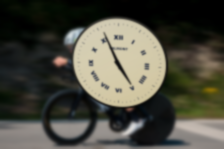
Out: {"hour": 4, "minute": 56}
